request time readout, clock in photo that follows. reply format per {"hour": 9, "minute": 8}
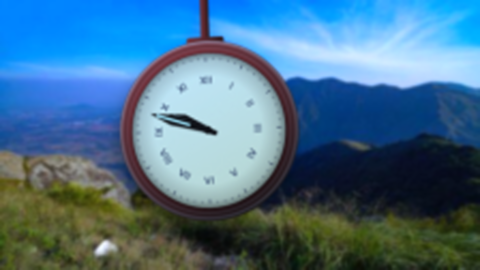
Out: {"hour": 9, "minute": 48}
